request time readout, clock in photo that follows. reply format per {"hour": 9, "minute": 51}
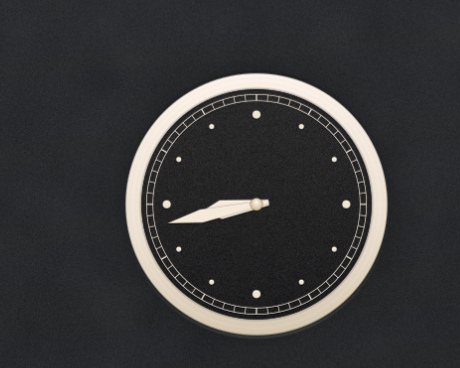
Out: {"hour": 8, "minute": 43}
